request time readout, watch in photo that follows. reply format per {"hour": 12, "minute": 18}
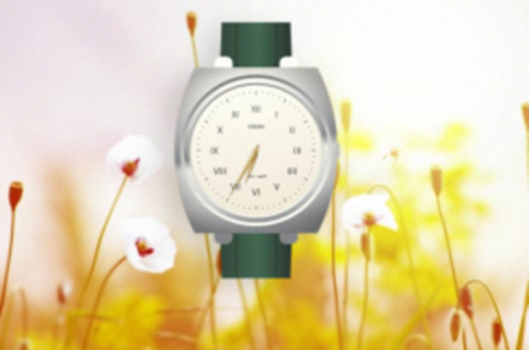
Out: {"hour": 6, "minute": 35}
